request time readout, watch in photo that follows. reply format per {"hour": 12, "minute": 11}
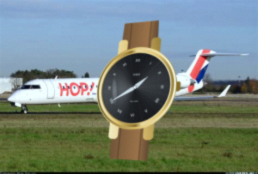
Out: {"hour": 1, "minute": 40}
